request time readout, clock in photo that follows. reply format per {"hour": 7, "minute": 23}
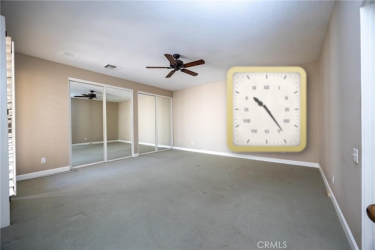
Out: {"hour": 10, "minute": 24}
